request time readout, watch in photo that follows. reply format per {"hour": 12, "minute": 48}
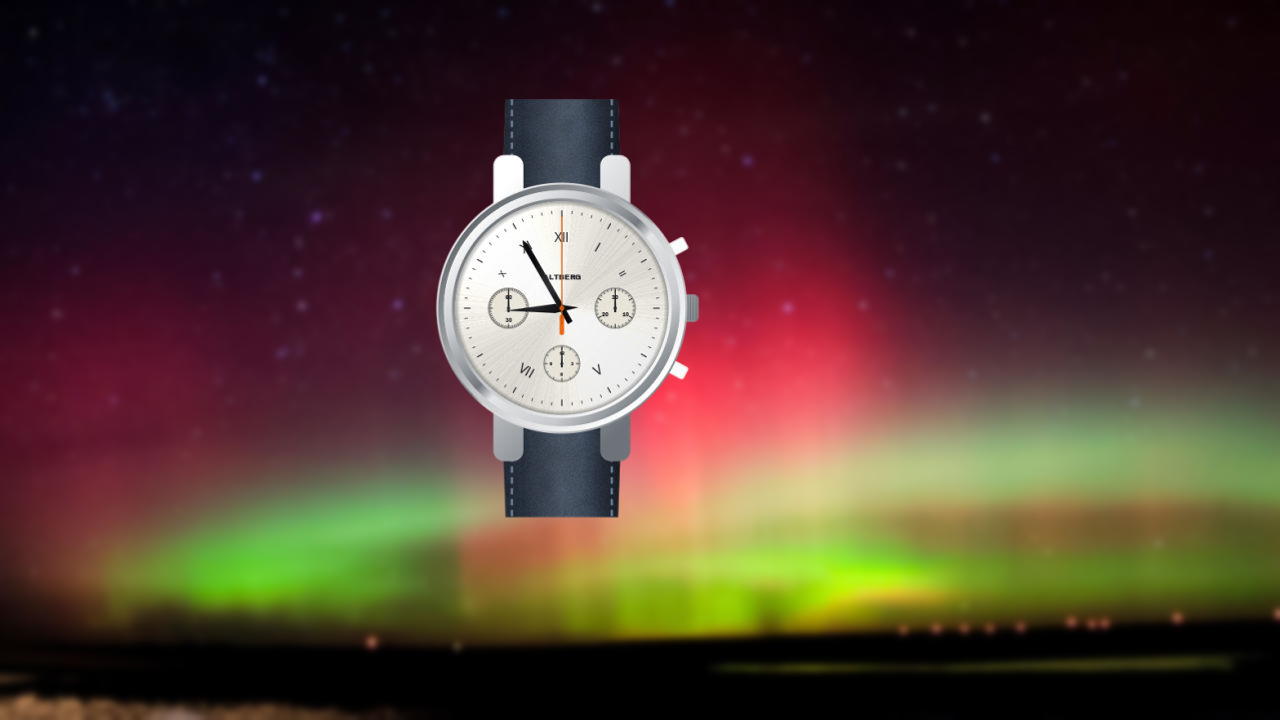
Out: {"hour": 8, "minute": 55}
